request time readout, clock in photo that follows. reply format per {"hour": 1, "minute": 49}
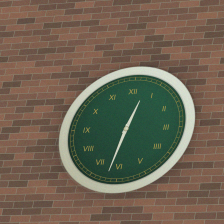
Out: {"hour": 12, "minute": 32}
